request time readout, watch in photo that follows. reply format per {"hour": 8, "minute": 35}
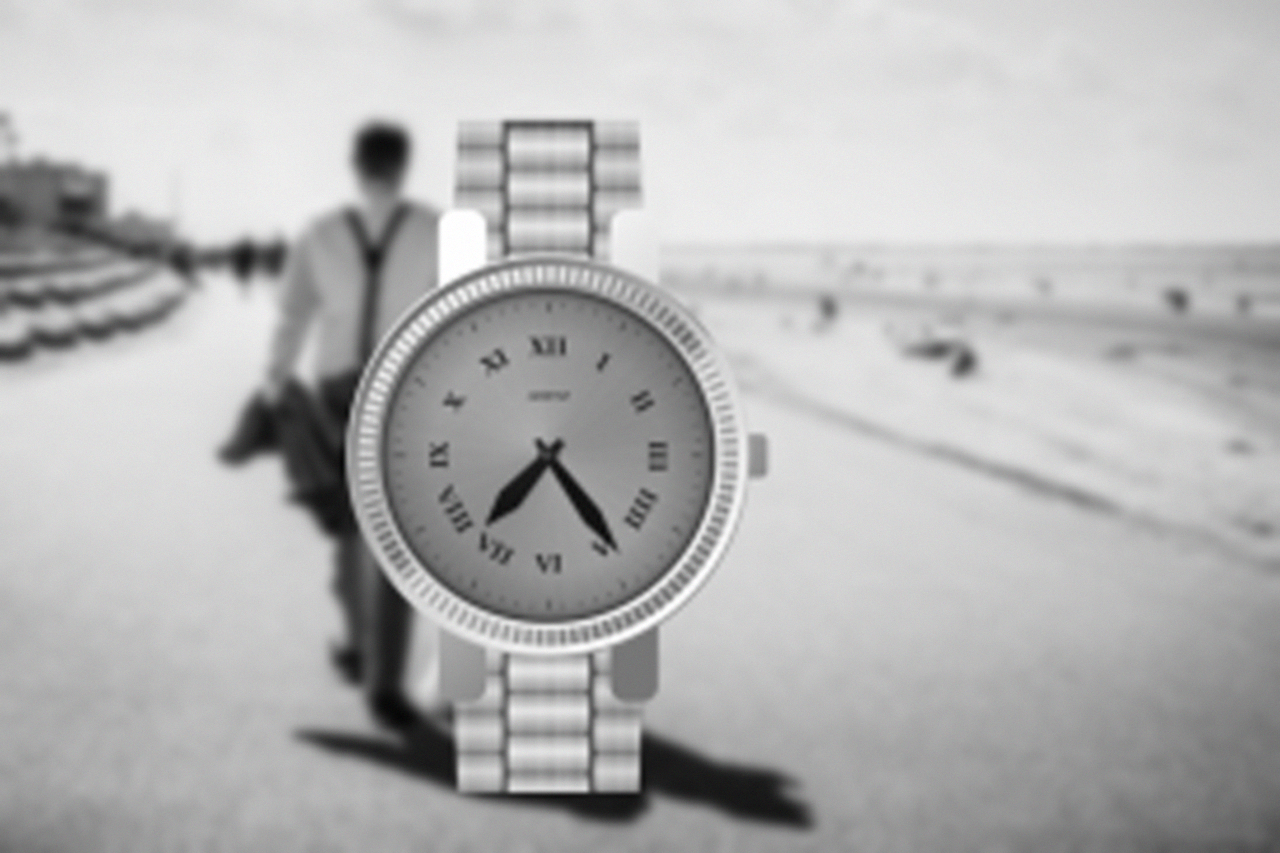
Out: {"hour": 7, "minute": 24}
